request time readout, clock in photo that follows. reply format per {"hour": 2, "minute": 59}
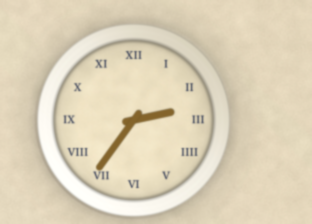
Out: {"hour": 2, "minute": 36}
